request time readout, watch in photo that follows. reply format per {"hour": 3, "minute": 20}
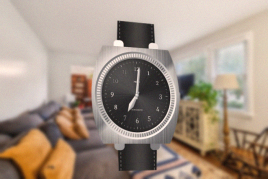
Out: {"hour": 7, "minute": 1}
